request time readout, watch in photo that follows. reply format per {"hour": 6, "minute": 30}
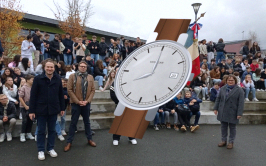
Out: {"hour": 8, "minute": 0}
